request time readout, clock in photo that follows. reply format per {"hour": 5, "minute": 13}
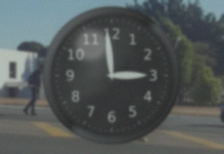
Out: {"hour": 2, "minute": 59}
